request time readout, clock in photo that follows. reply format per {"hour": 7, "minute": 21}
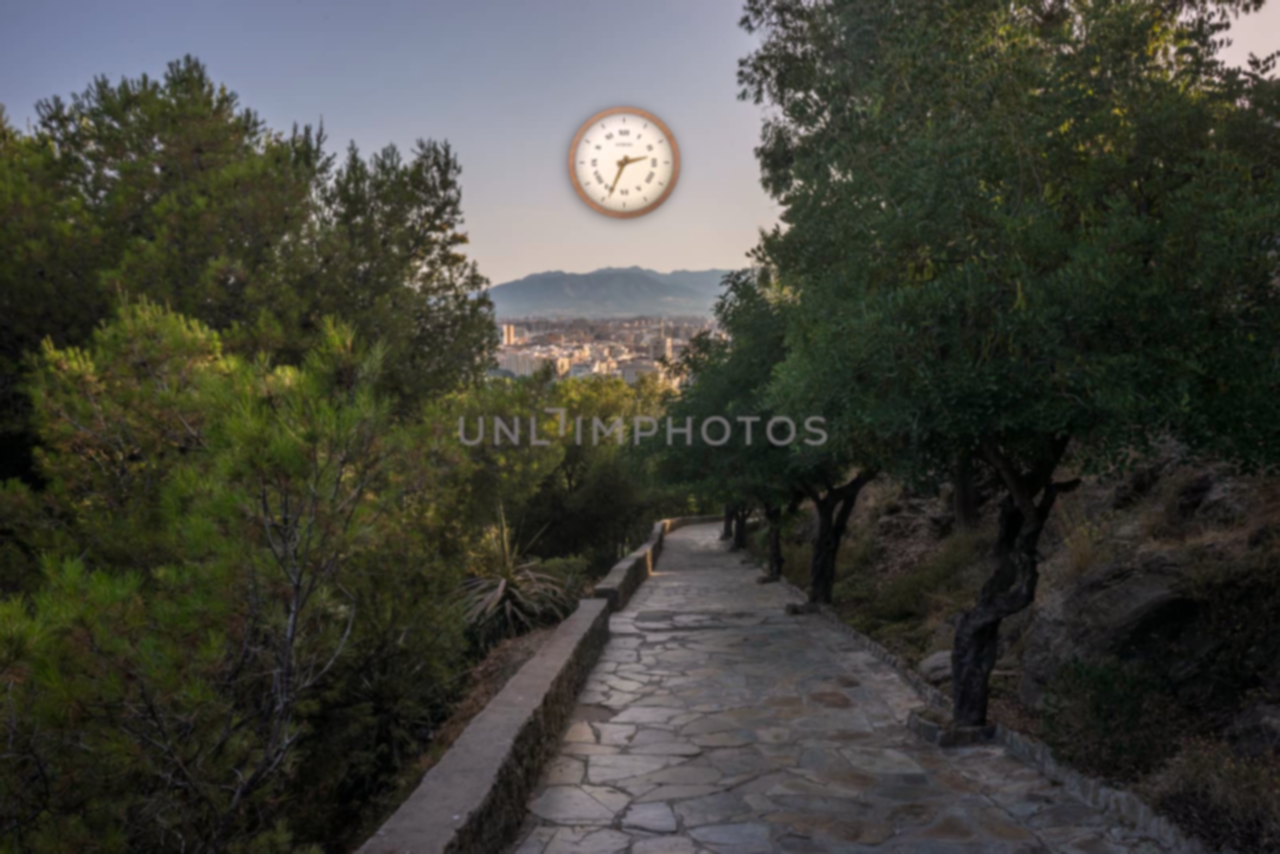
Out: {"hour": 2, "minute": 34}
